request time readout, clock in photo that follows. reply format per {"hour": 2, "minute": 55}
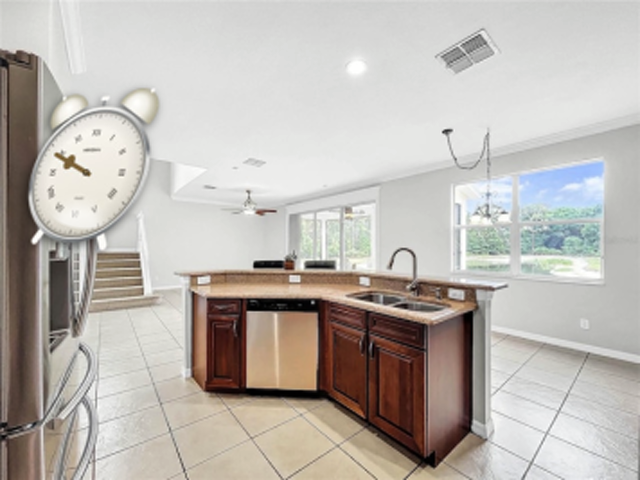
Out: {"hour": 9, "minute": 49}
